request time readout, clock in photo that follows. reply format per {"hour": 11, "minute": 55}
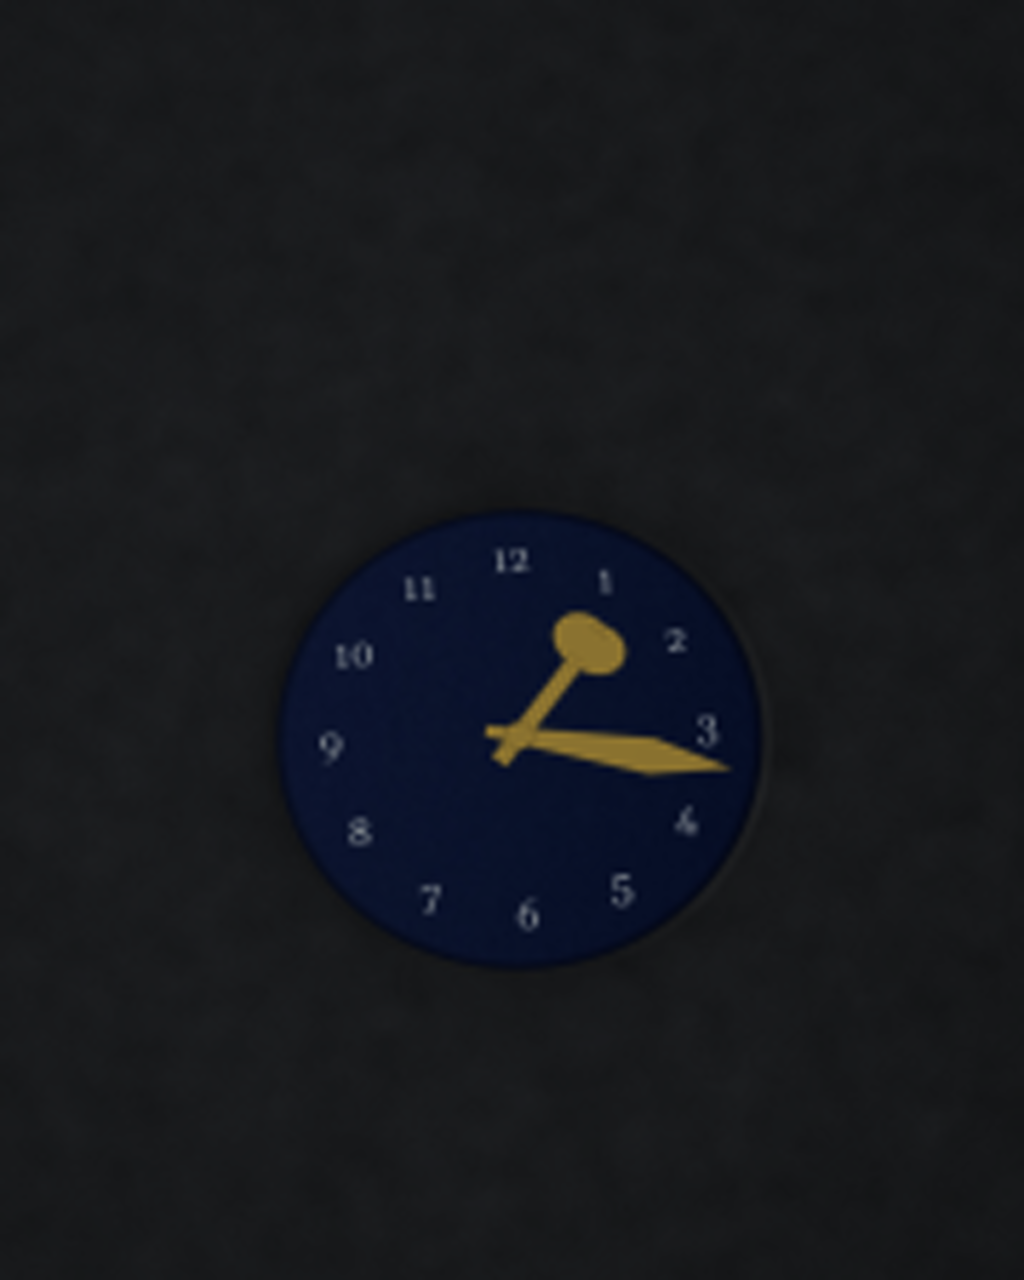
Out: {"hour": 1, "minute": 17}
